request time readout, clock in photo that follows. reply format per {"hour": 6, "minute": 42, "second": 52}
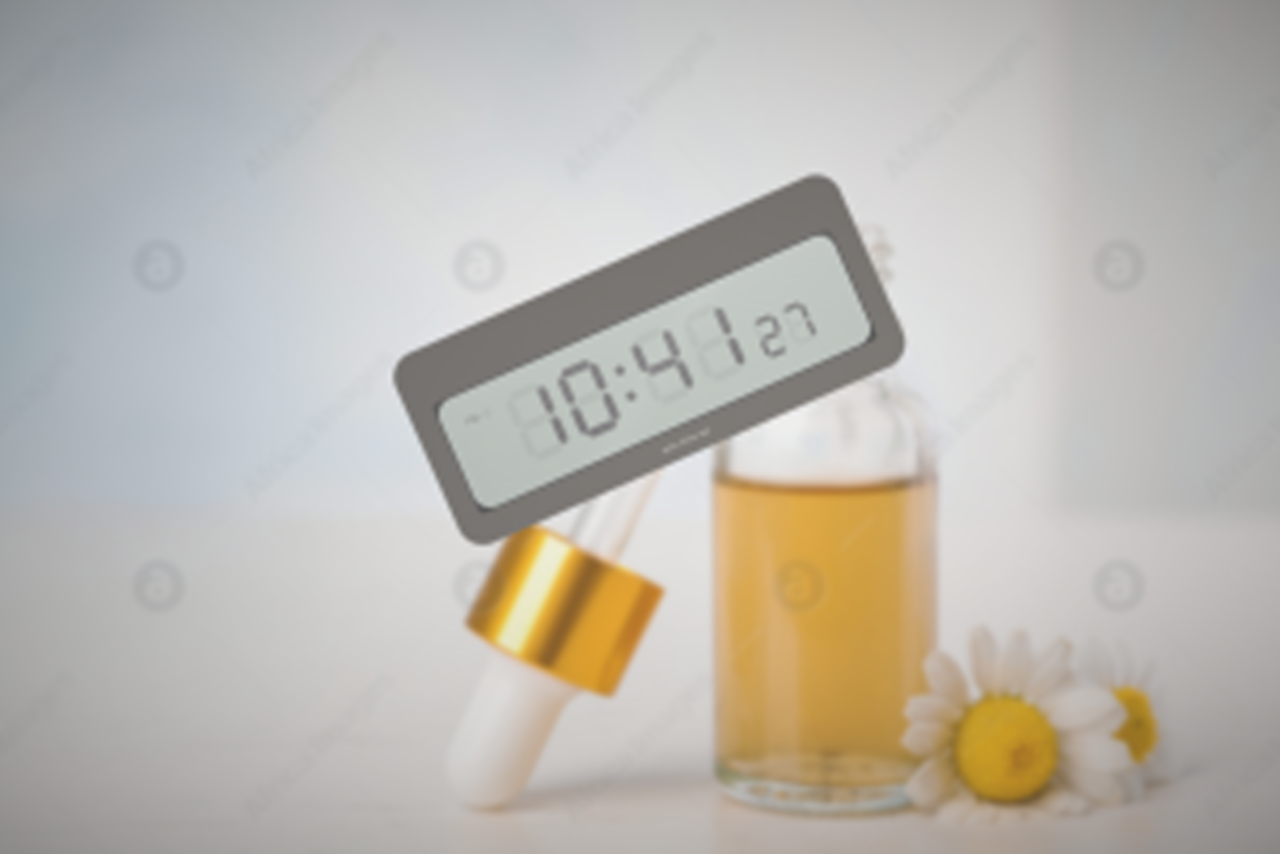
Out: {"hour": 10, "minute": 41, "second": 27}
